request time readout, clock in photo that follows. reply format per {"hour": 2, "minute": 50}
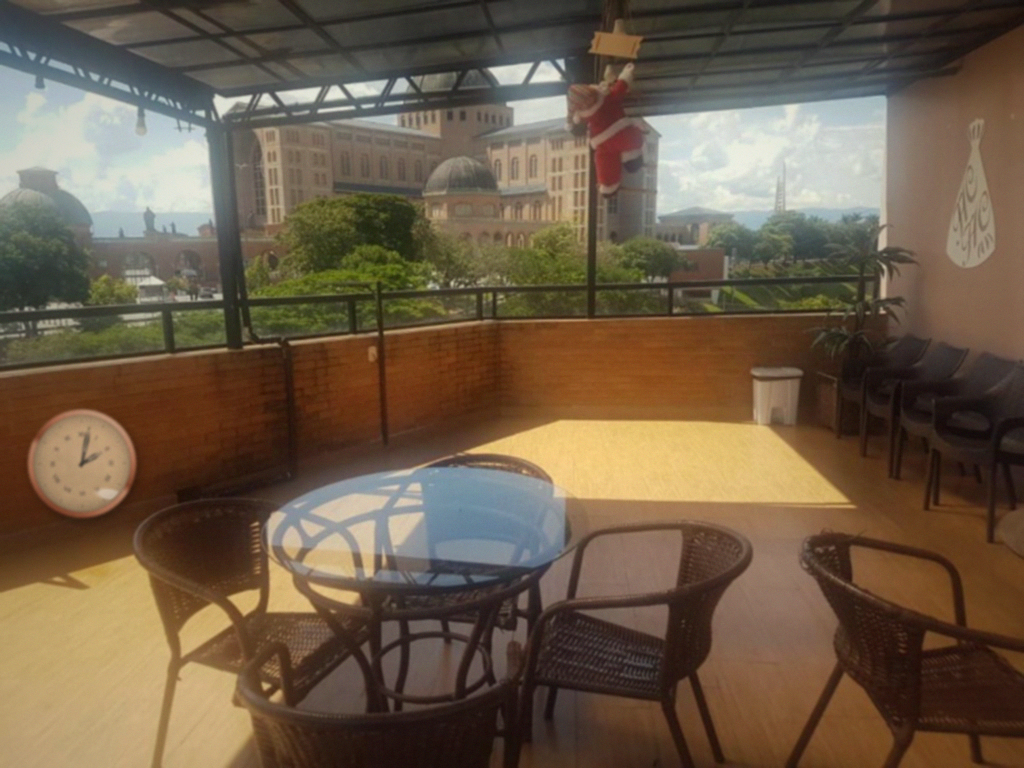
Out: {"hour": 2, "minute": 2}
